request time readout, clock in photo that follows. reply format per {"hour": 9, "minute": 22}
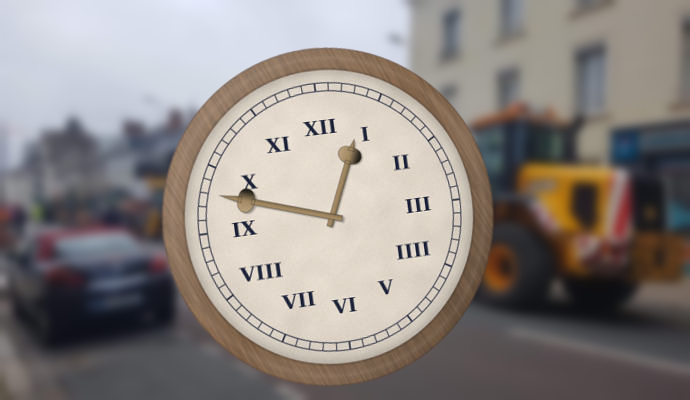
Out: {"hour": 12, "minute": 48}
